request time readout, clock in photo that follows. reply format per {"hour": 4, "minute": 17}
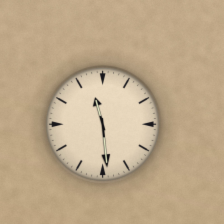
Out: {"hour": 11, "minute": 29}
